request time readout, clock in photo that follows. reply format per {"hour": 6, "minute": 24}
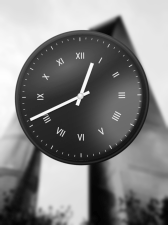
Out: {"hour": 12, "minute": 41}
